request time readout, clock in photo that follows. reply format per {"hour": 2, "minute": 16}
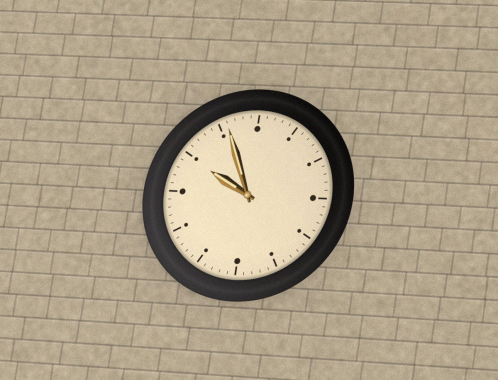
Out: {"hour": 9, "minute": 56}
